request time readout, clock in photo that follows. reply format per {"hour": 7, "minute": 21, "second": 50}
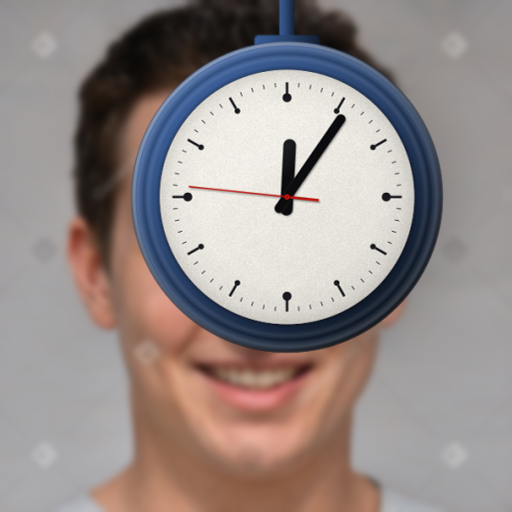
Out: {"hour": 12, "minute": 5, "second": 46}
